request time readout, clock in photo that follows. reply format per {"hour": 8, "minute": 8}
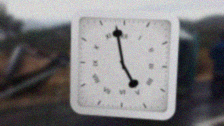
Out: {"hour": 4, "minute": 58}
